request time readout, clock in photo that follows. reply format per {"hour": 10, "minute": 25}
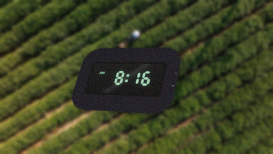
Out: {"hour": 8, "minute": 16}
